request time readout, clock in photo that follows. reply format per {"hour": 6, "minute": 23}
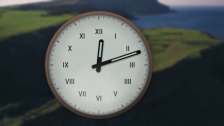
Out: {"hour": 12, "minute": 12}
